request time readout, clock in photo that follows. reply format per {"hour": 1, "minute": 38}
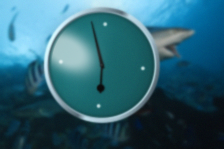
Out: {"hour": 5, "minute": 57}
